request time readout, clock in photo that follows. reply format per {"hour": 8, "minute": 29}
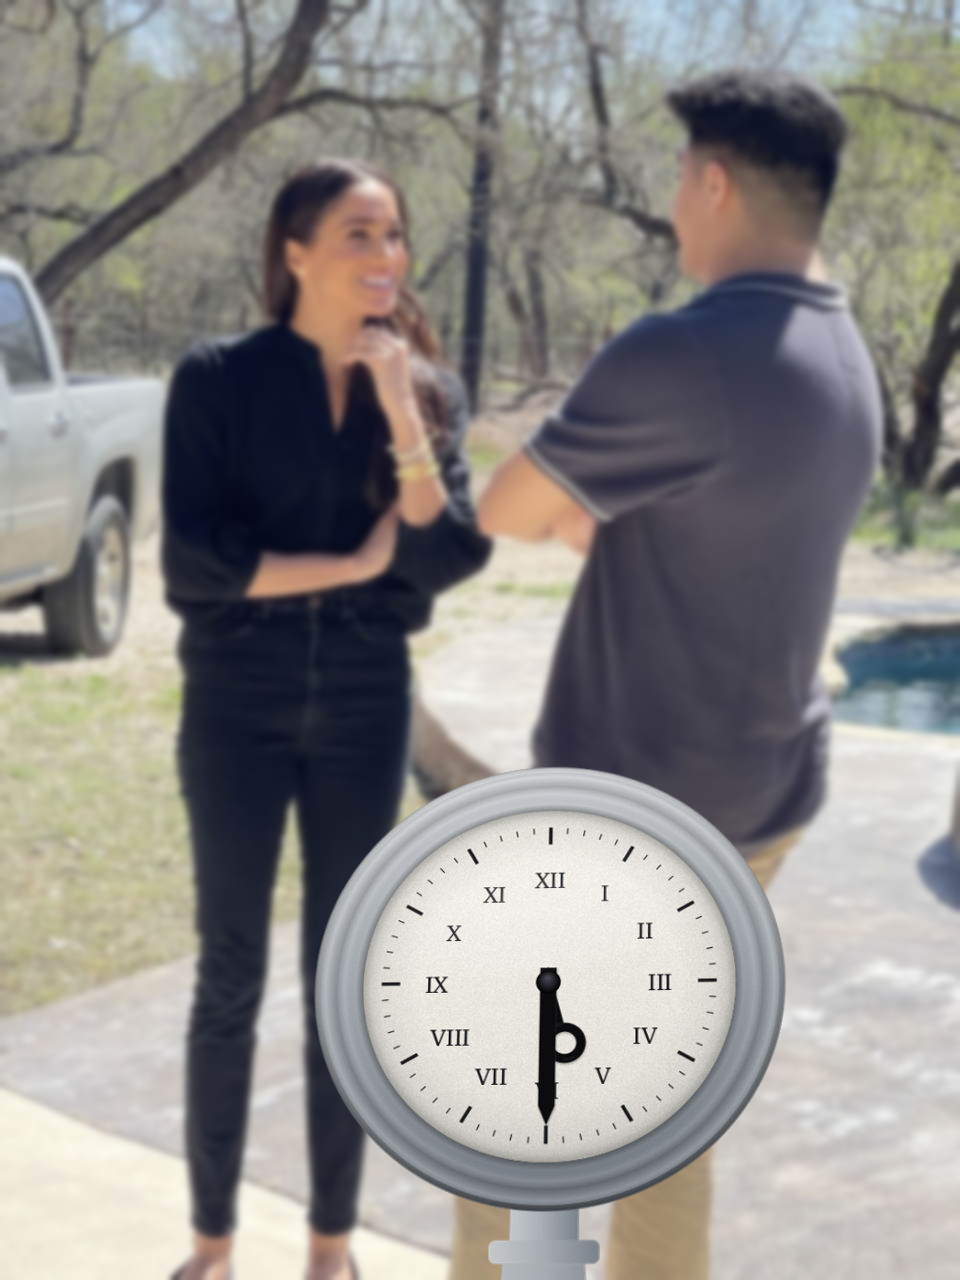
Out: {"hour": 5, "minute": 30}
